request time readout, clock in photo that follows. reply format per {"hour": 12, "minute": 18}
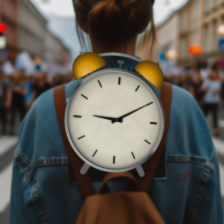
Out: {"hour": 9, "minute": 10}
